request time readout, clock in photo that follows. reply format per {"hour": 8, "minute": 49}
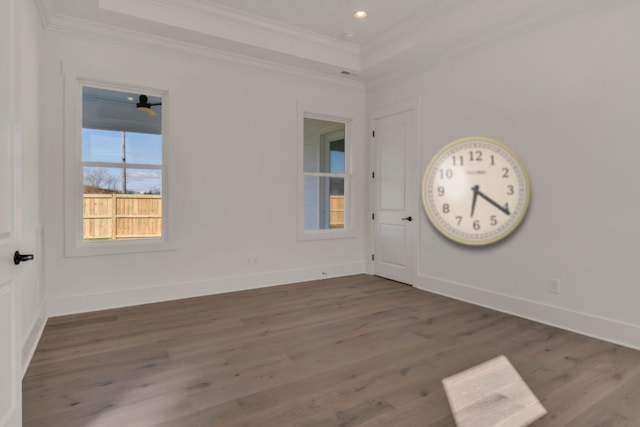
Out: {"hour": 6, "minute": 21}
